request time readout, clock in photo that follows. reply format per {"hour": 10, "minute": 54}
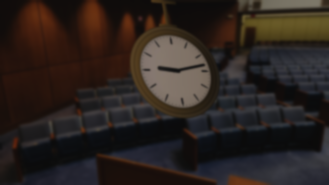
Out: {"hour": 9, "minute": 13}
